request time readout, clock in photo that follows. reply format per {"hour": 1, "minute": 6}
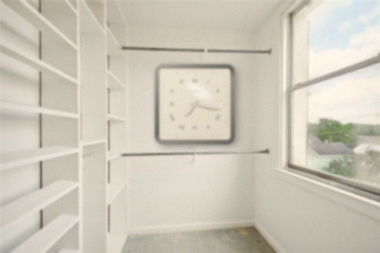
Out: {"hour": 7, "minute": 17}
